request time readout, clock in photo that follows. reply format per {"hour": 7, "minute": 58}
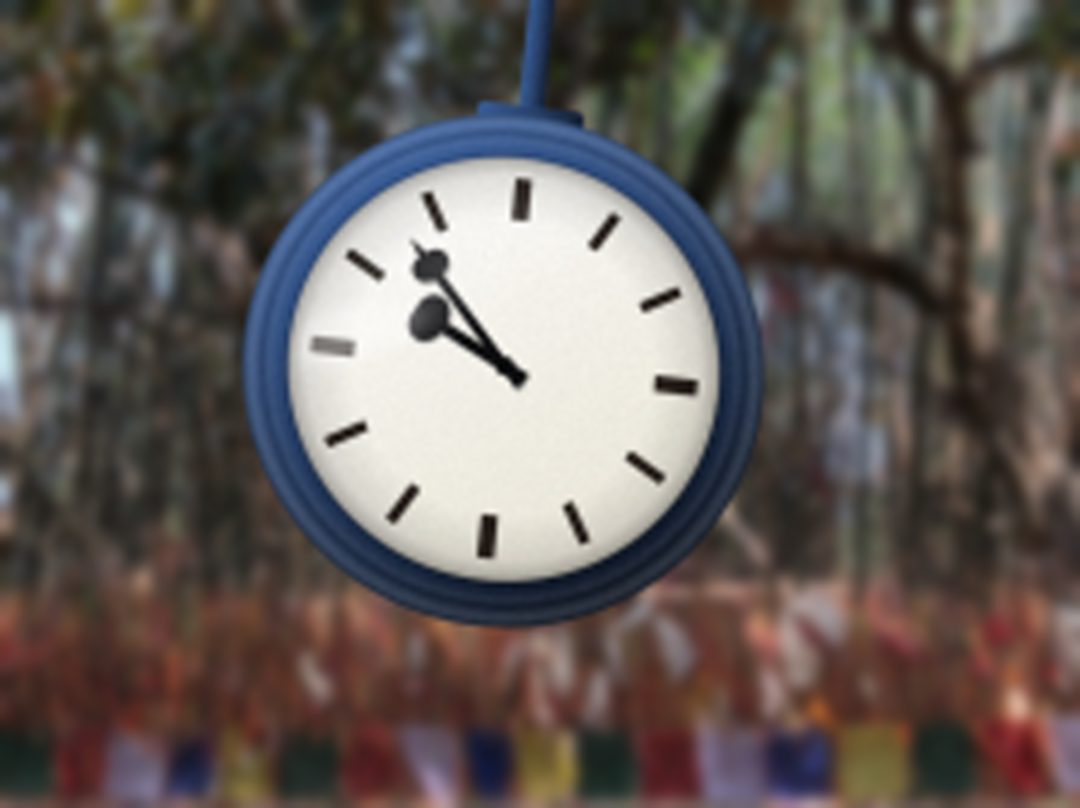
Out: {"hour": 9, "minute": 53}
